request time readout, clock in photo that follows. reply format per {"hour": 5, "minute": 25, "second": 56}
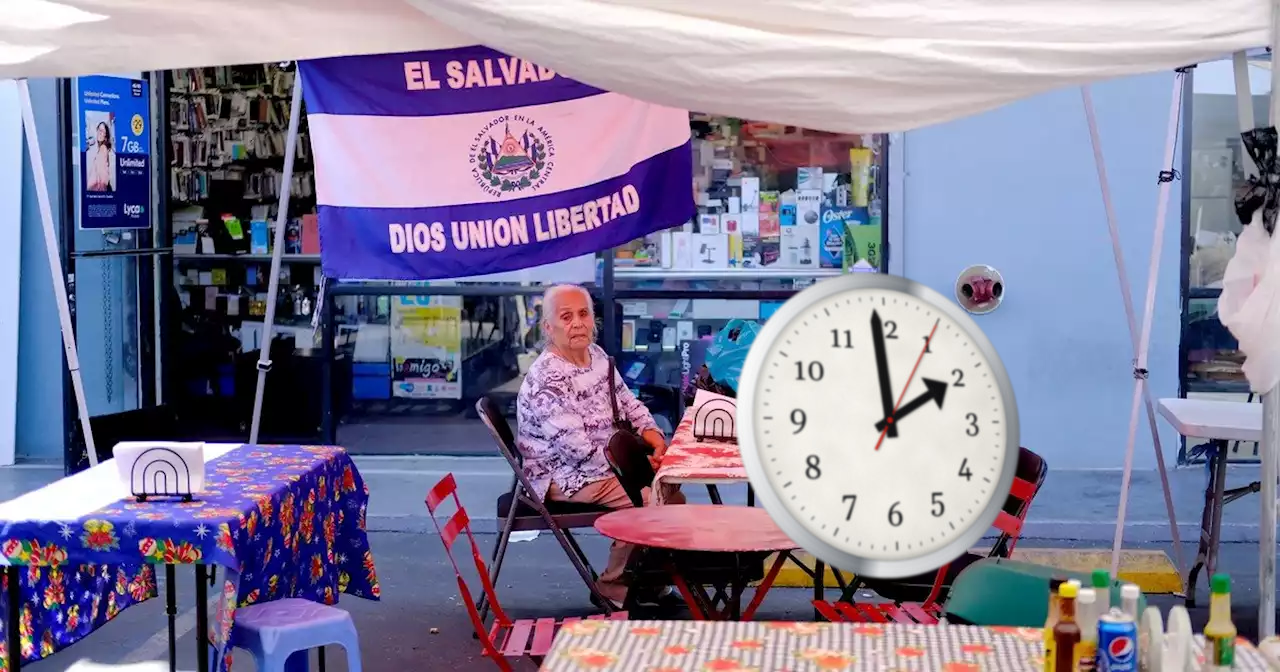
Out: {"hour": 1, "minute": 59, "second": 5}
